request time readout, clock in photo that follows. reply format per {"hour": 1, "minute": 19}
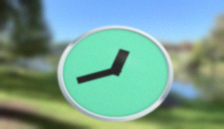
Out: {"hour": 12, "minute": 42}
